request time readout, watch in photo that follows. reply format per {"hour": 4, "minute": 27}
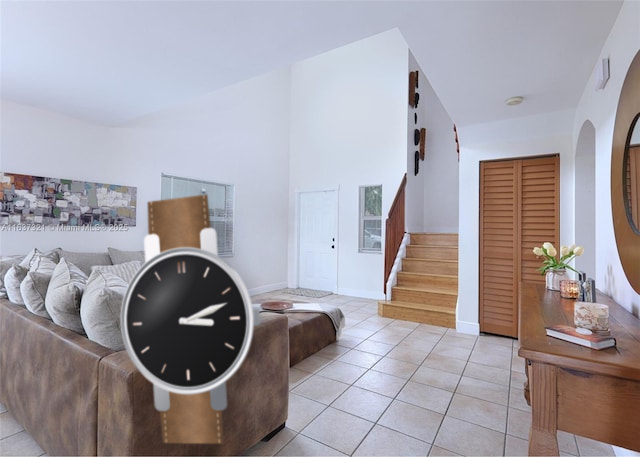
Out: {"hour": 3, "minute": 12}
